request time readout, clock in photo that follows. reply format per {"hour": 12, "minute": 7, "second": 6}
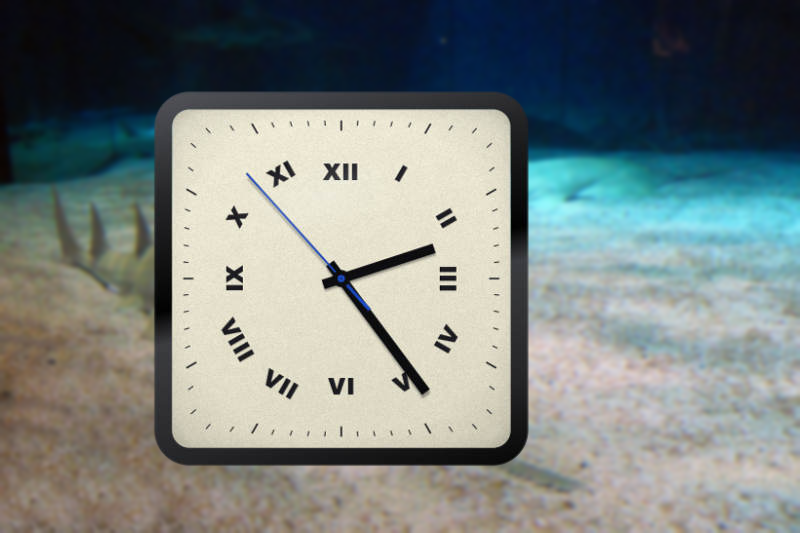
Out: {"hour": 2, "minute": 23, "second": 53}
